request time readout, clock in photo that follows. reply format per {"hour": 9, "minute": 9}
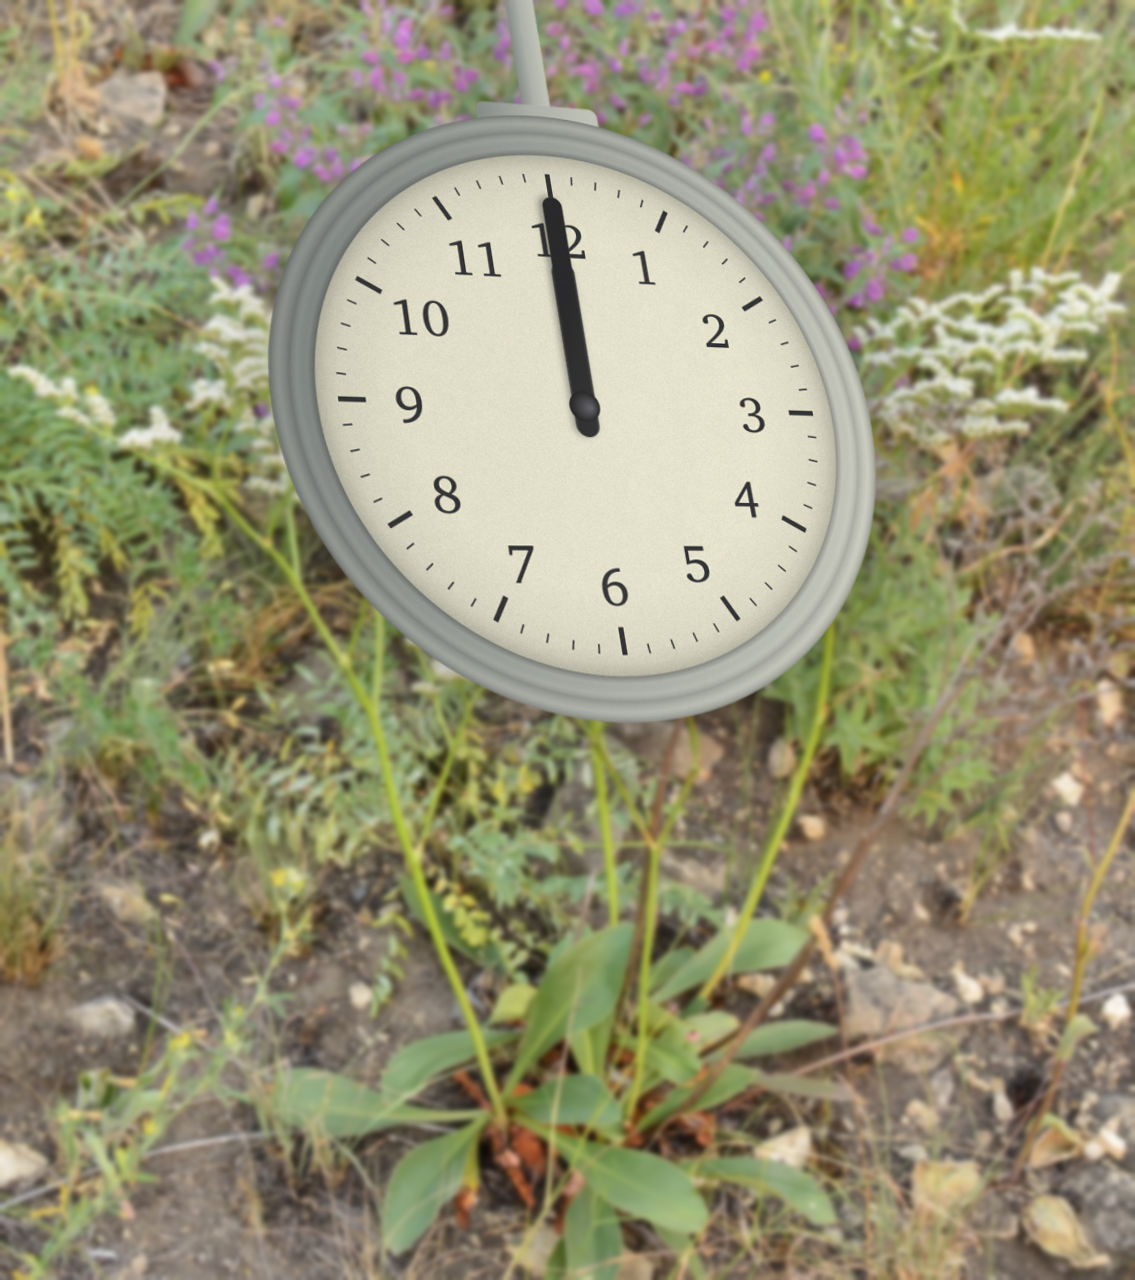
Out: {"hour": 12, "minute": 0}
